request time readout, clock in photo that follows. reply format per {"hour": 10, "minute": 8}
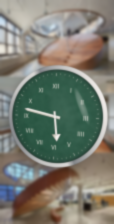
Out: {"hour": 5, "minute": 47}
